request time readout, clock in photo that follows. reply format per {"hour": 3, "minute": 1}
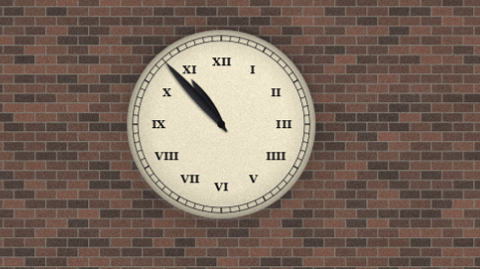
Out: {"hour": 10, "minute": 53}
